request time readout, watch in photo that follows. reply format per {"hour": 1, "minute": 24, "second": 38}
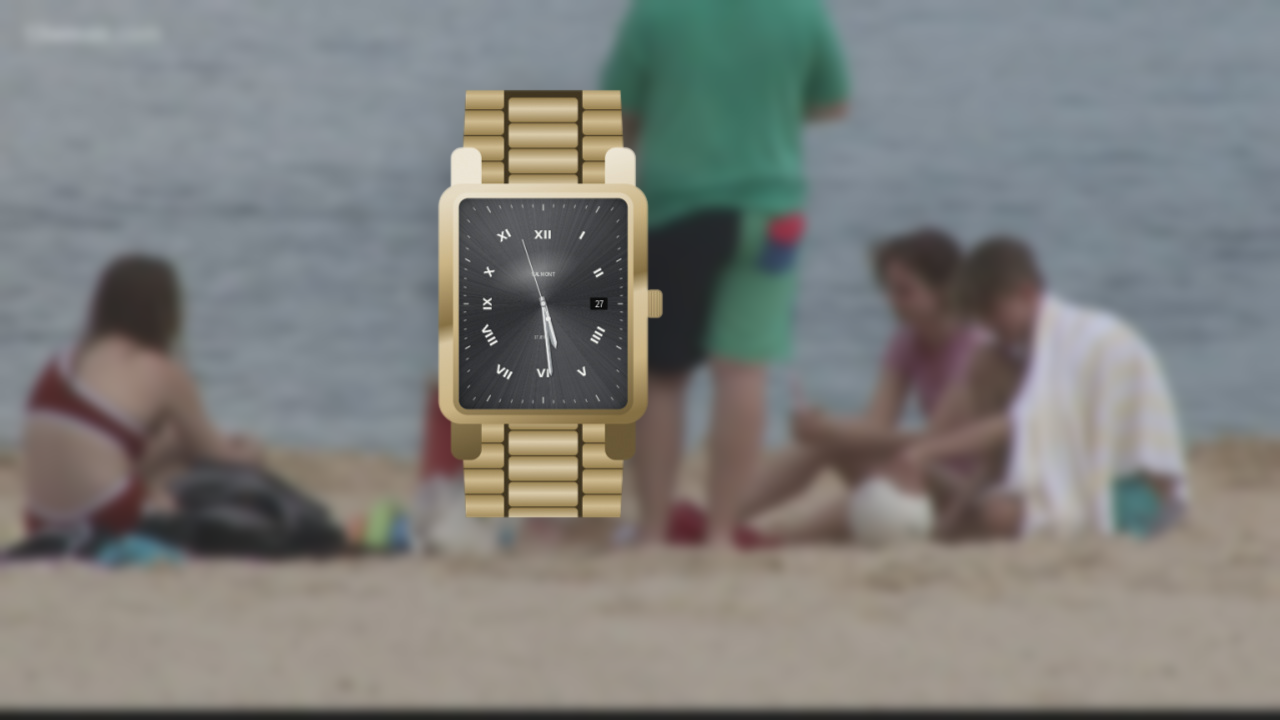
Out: {"hour": 5, "minute": 28, "second": 57}
